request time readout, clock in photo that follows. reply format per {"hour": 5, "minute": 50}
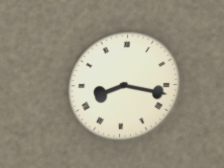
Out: {"hour": 8, "minute": 17}
